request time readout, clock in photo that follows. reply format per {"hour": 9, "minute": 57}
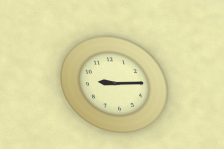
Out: {"hour": 9, "minute": 15}
